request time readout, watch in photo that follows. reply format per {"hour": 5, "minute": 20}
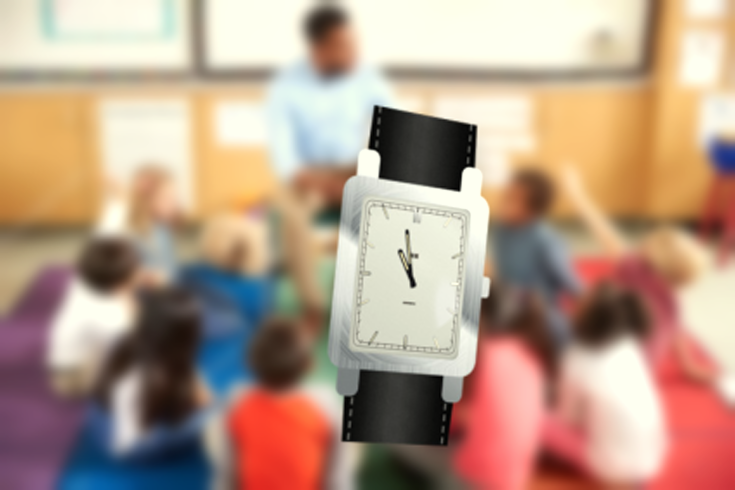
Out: {"hour": 10, "minute": 58}
